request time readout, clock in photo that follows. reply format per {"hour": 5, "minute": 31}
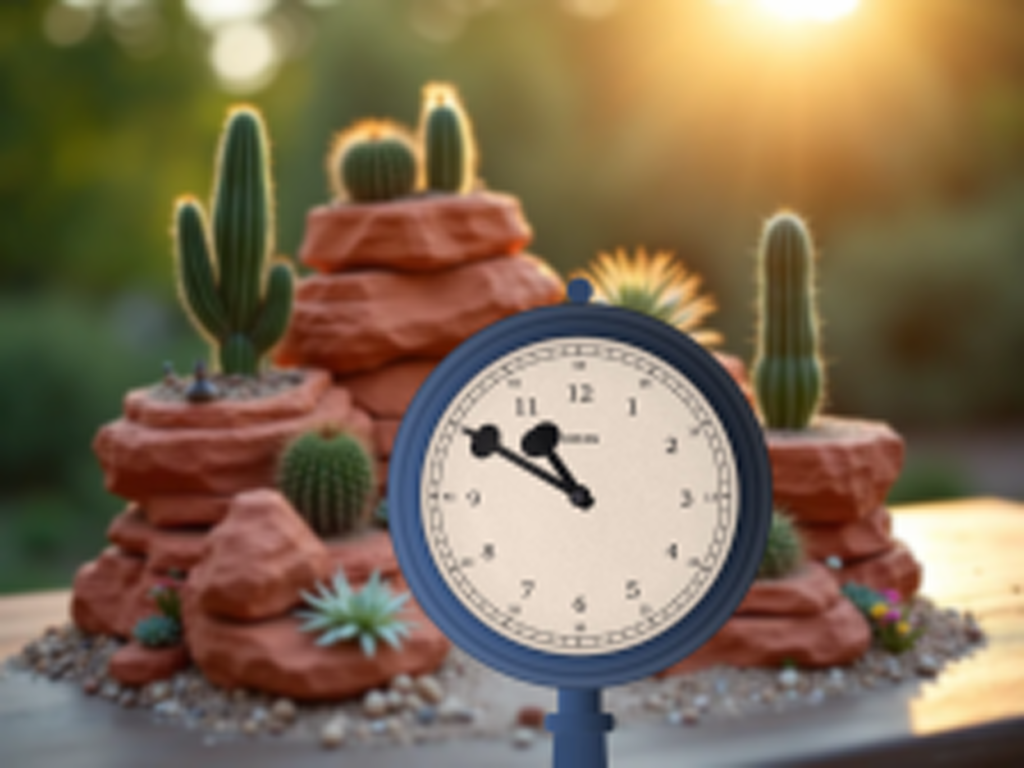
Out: {"hour": 10, "minute": 50}
